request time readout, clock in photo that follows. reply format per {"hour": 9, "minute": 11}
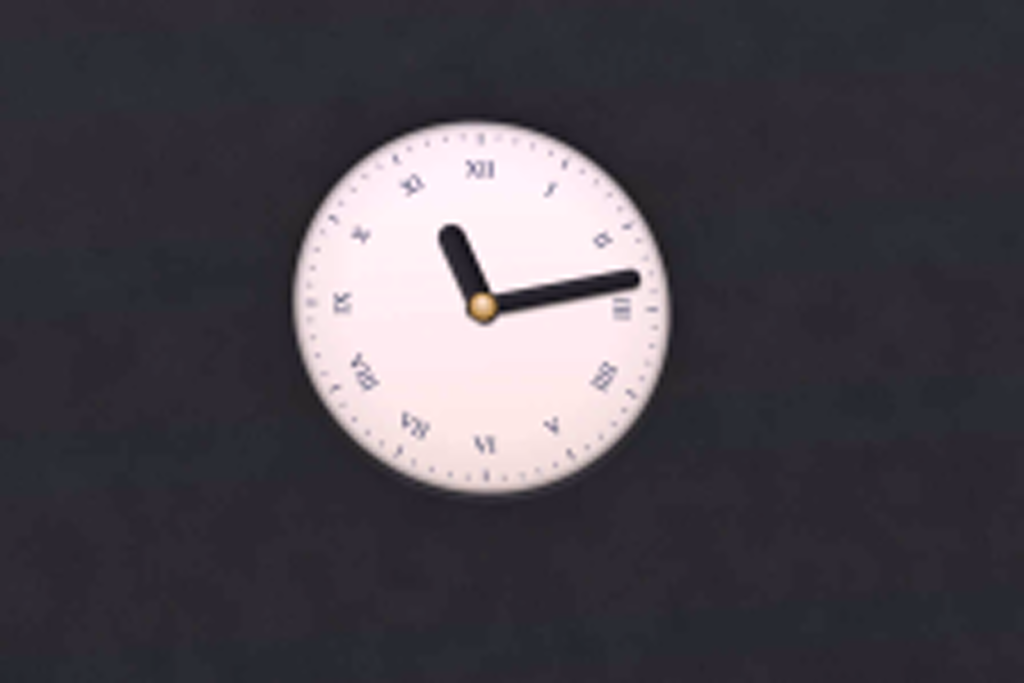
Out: {"hour": 11, "minute": 13}
